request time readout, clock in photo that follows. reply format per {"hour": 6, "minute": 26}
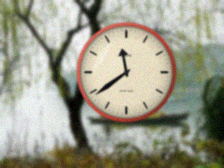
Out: {"hour": 11, "minute": 39}
